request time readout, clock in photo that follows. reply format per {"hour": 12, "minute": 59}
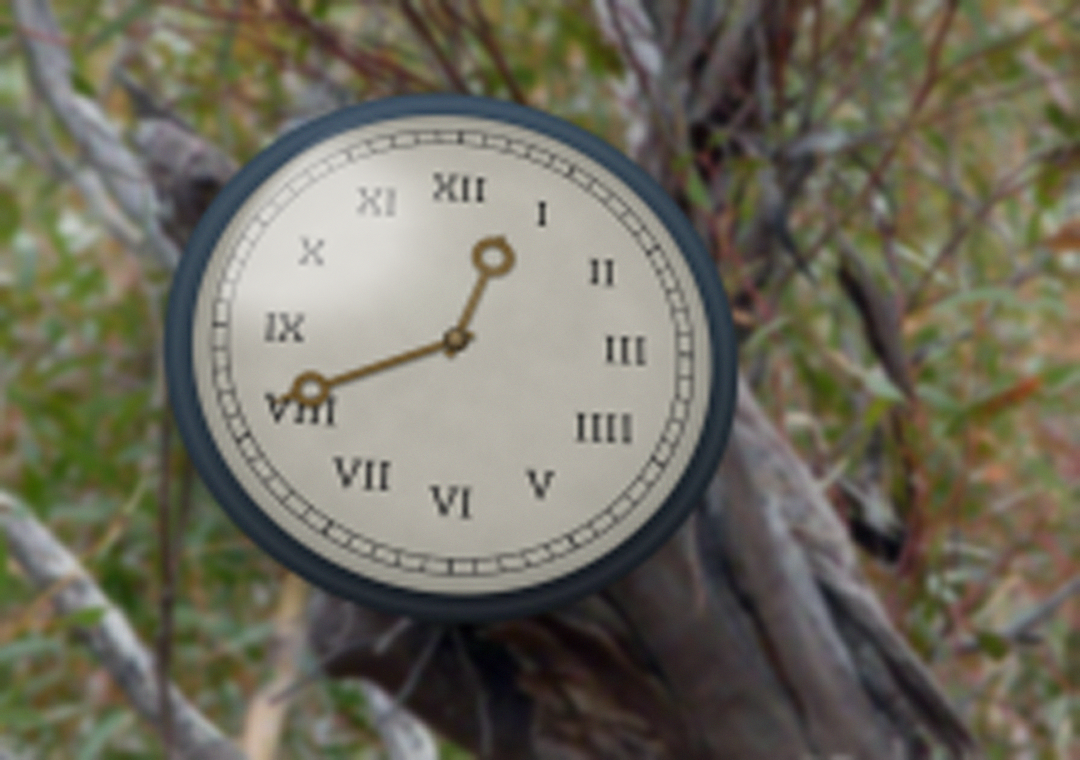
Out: {"hour": 12, "minute": 41}
